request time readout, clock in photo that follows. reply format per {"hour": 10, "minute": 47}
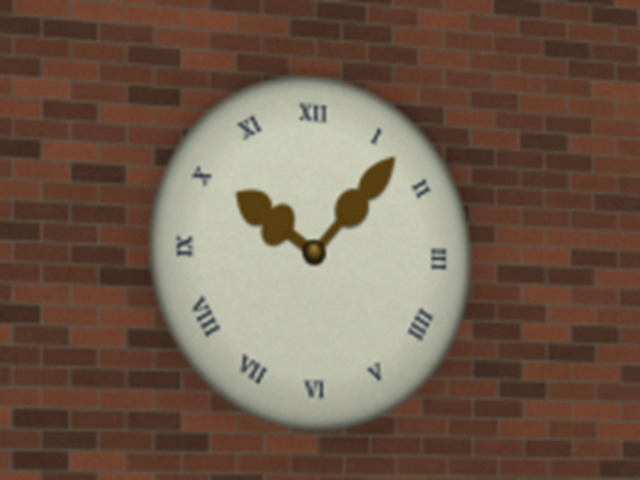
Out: {"hour": 10, "minute": 7}
